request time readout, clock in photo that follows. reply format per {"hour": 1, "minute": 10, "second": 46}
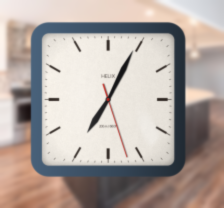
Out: {"hour": 7, "minute": 4, "second": 27}
